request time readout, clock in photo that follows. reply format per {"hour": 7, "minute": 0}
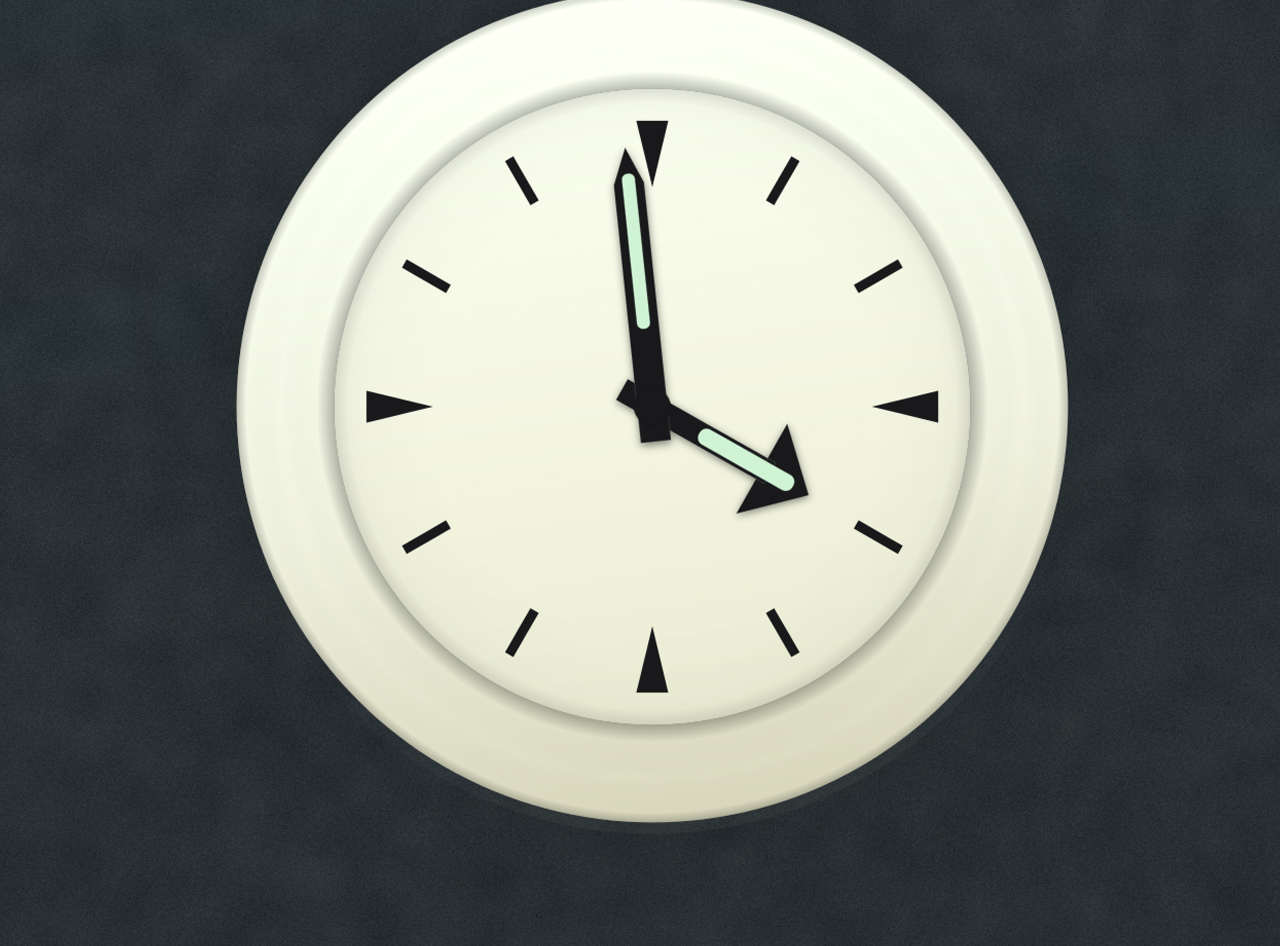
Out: {"hour": 3, "minute": 59}
